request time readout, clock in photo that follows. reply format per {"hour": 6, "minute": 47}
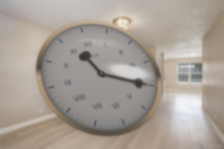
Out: {"hour": 11, "minute": 20}
